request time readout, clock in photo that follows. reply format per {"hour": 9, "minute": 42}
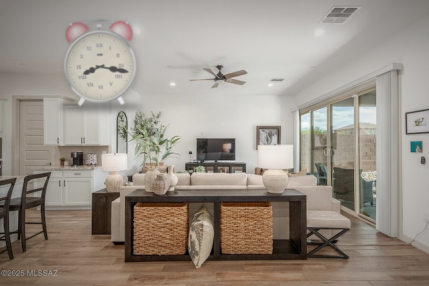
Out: {"hour": 8, "minute": 17}
